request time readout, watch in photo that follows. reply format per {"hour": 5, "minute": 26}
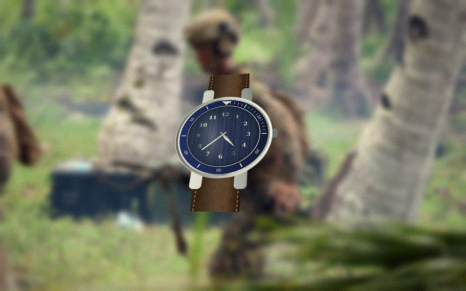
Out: {"hour": 4, "minute": 38}
